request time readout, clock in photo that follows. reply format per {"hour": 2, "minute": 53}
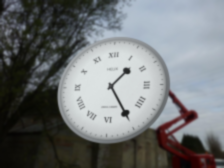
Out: {"hour": 1, "minute": 25}
